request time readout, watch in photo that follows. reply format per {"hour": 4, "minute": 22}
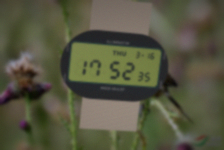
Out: {"hour": 17, "minute": 52}
